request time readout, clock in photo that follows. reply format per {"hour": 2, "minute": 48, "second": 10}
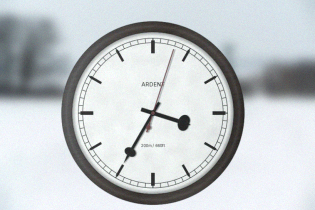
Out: {"hour": 3, "minute": 35, "second": 3}
